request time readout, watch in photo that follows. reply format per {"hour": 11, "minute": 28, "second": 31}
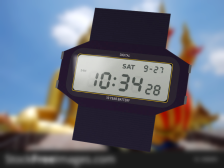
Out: {"hour": 10, "minute": 34, "second": 28}
